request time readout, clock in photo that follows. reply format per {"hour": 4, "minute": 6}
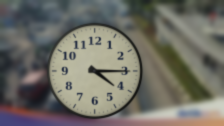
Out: {"hour": 4, "minute": 15}
